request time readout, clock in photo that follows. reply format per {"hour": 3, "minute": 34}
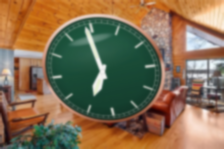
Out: {"hour": 6, "minute": 59}
